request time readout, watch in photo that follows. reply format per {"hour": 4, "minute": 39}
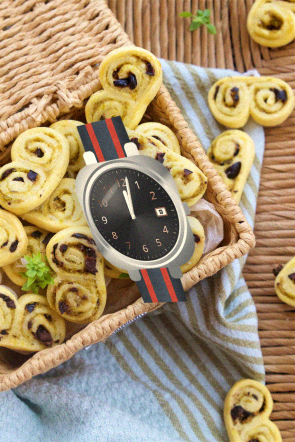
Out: {"hour": 12, "minute": 2}
